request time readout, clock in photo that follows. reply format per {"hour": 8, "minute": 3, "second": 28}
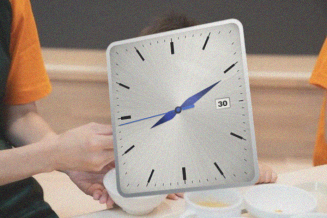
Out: {"hour": 8, "minute": 10, "second": 44}
